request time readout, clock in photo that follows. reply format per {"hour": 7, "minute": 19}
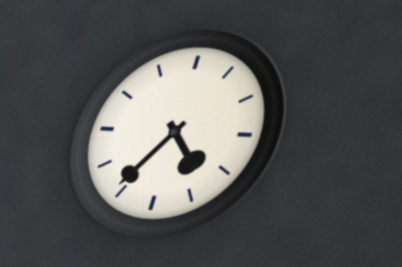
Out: {"hour": 4, "minute": 36}
